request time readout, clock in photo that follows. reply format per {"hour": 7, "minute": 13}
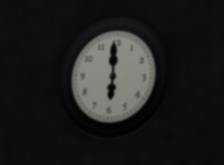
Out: {"hour": 5, "minute": 59}
